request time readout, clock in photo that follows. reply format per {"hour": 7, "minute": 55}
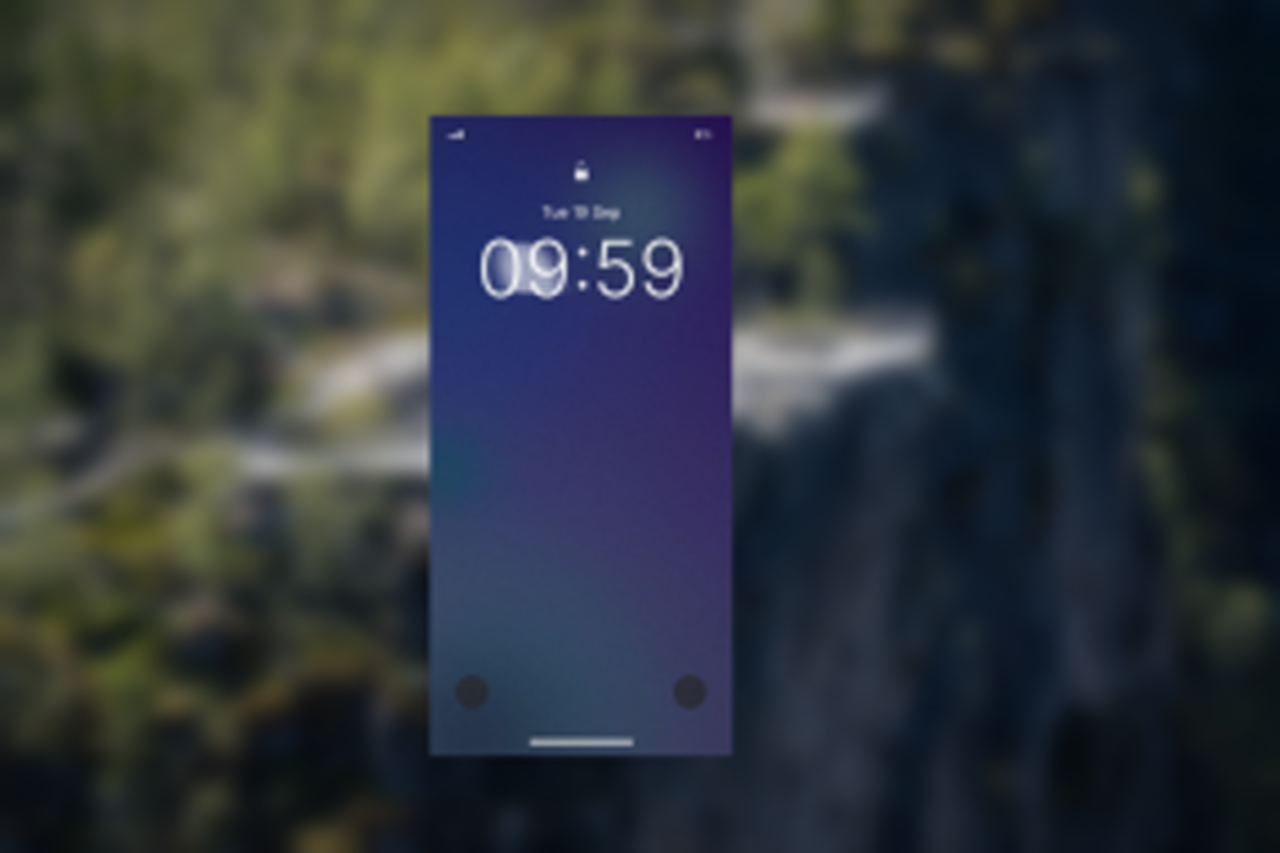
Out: {"hour": 9, "minute": 59}
